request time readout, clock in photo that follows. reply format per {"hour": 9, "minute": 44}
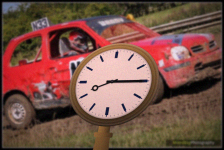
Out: {"hour": 8, "minute": 15}
